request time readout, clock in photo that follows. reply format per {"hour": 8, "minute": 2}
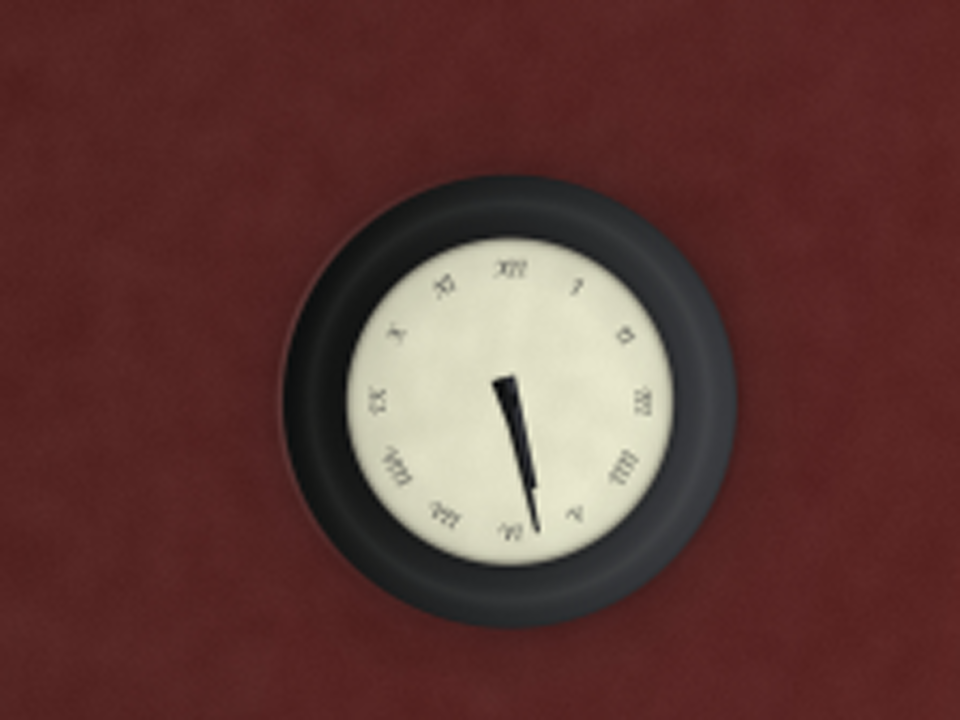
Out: {"hour": 5, "minute": 28}
